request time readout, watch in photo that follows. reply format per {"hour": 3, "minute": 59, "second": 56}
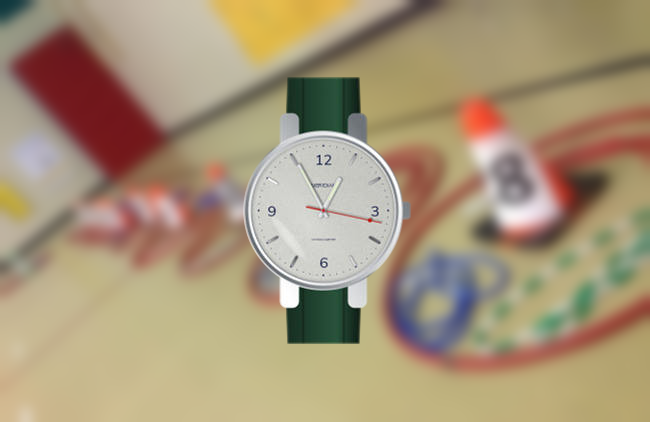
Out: {"hour": 12, "minute": 55, "second": 17}
